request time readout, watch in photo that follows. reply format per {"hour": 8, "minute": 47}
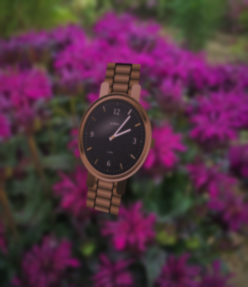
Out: {"hour": 2, "minute": 6}
